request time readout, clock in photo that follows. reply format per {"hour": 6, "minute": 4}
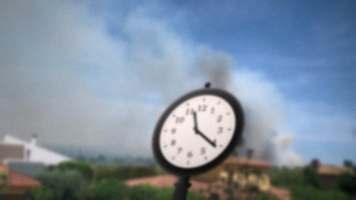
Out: {"hour": 11, "minute": 21}
